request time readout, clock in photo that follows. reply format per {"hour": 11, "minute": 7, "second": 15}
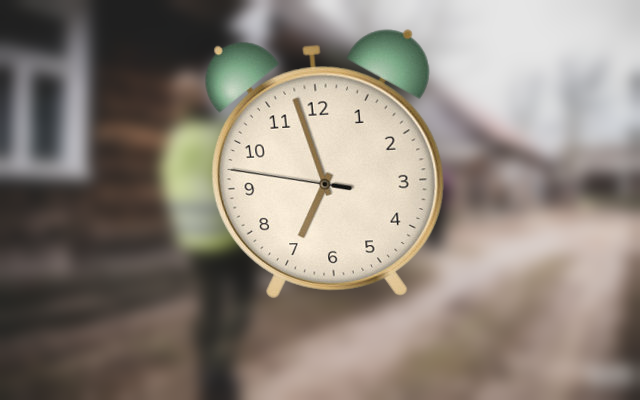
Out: {"hour": 6, "minute": 57, "second": 47}
